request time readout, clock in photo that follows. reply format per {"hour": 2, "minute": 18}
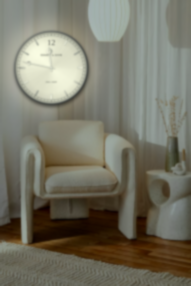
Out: {"hour": 11, "minute": 47}
